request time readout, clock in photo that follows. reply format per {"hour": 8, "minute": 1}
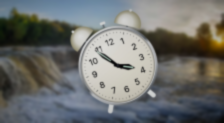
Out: {"hour": 3, "minute": 54}
